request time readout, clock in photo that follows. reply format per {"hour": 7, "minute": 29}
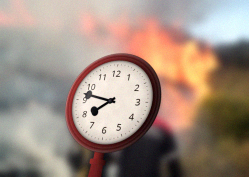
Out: {"hour": 7, "minute": 47}
